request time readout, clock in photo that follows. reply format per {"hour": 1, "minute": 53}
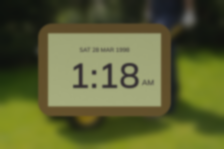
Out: {"hour": 1, "minute": 18}
